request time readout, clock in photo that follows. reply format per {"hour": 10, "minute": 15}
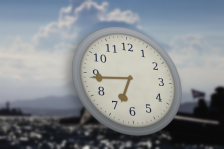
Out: {"hour": 6, "minute": 44}
